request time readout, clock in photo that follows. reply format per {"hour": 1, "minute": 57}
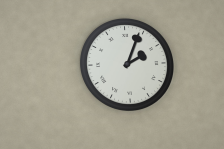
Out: {"hour": 2, "minute": 4}
